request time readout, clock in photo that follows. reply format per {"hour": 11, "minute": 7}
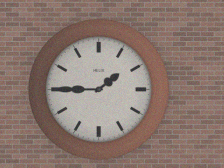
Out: {"hour": 1, "minute": 45}
